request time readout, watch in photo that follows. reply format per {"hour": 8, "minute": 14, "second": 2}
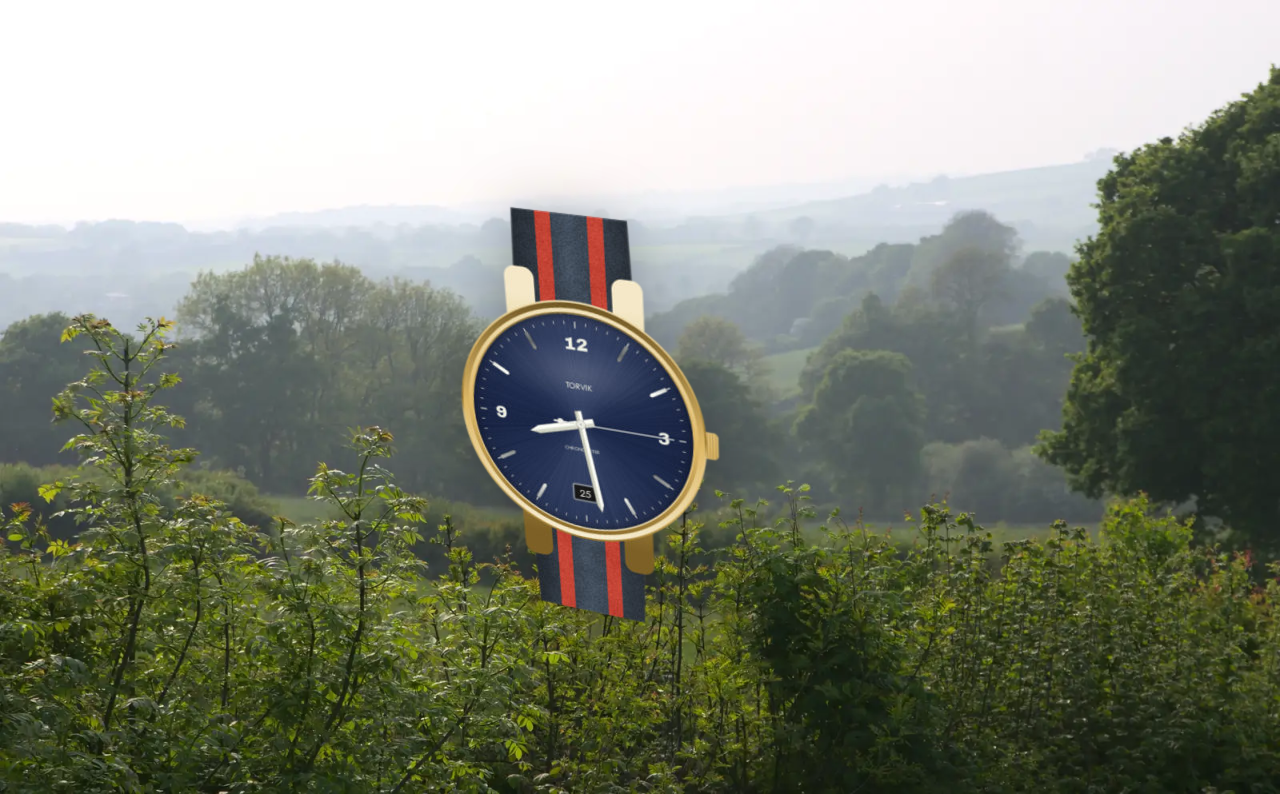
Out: {"hour": 8, "minute": 28, "second": 15}
